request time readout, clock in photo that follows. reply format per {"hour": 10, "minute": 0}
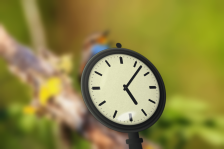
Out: {"hour": 5, "minute": 7}
